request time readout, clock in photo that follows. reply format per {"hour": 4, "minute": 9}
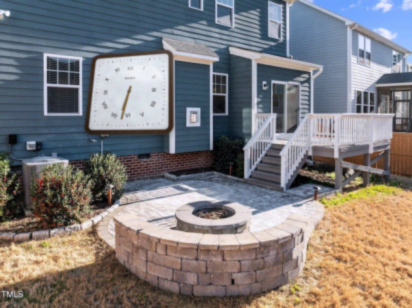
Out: {"hour": 6, "minute": 32}
